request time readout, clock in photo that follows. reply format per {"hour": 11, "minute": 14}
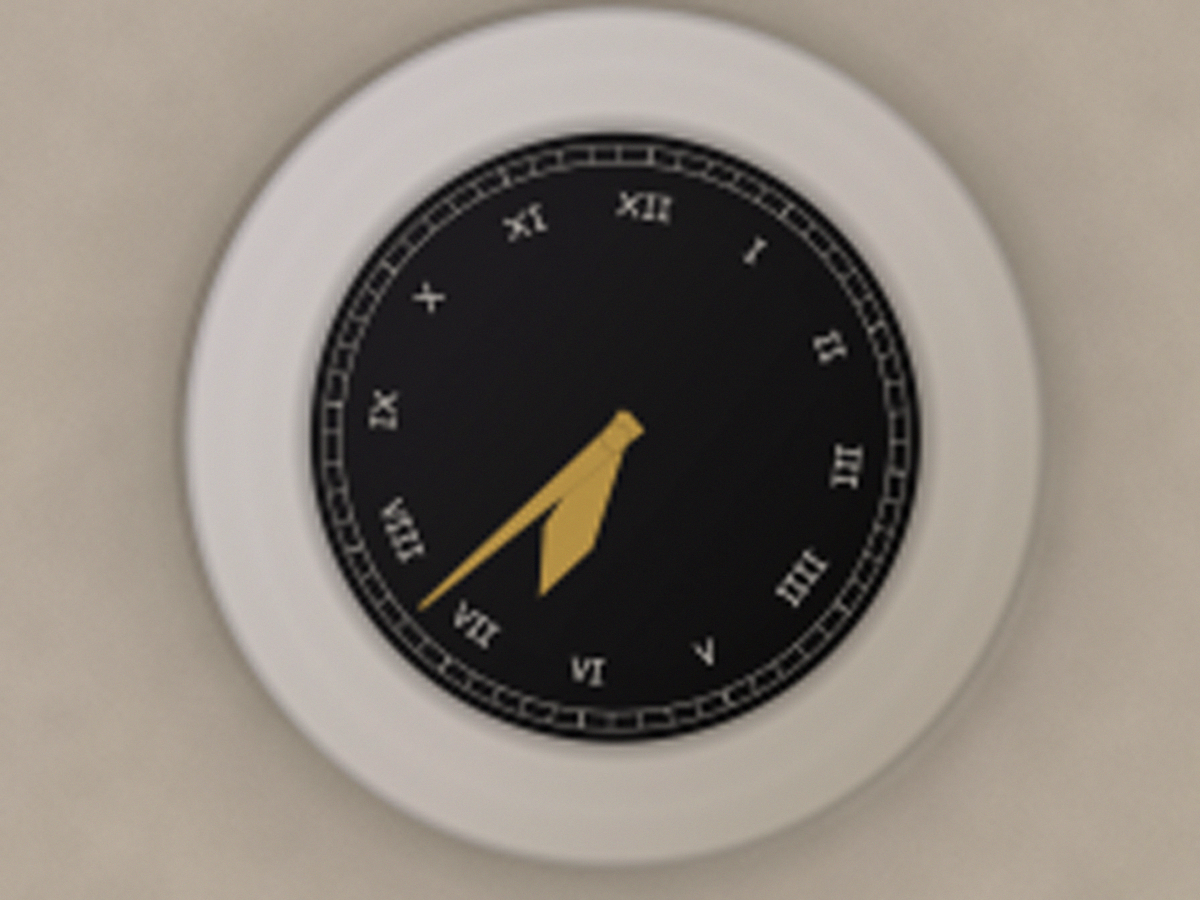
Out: {"hour": 6, "minute": 37}
